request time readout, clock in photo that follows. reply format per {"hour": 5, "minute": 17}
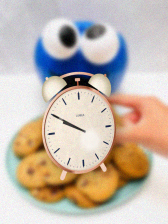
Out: {"hour": 9, "minute": 50}
